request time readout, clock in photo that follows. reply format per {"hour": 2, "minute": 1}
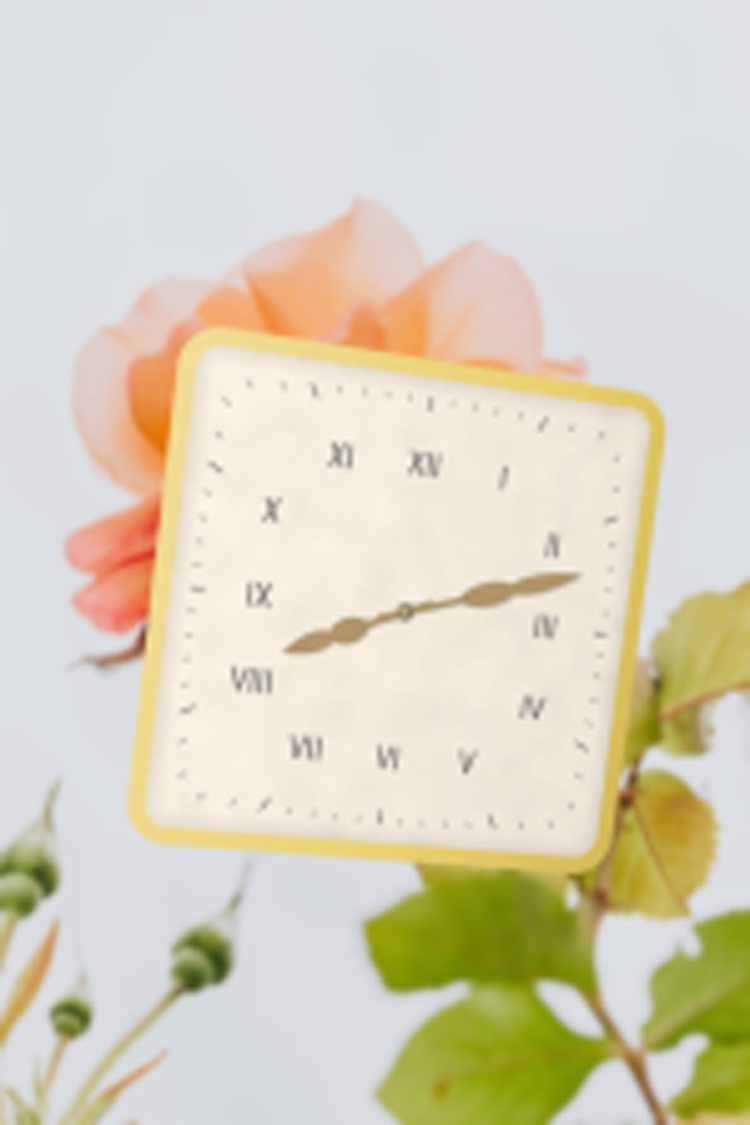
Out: {"hour": 8, "minute": 12}
